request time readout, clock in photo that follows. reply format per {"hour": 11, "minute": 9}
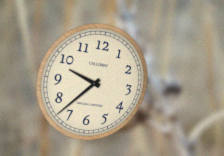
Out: {"hour": 9, "minute": 37}
